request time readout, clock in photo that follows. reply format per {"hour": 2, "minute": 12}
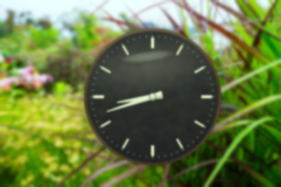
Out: {"hour": 8, "minute": 42}
